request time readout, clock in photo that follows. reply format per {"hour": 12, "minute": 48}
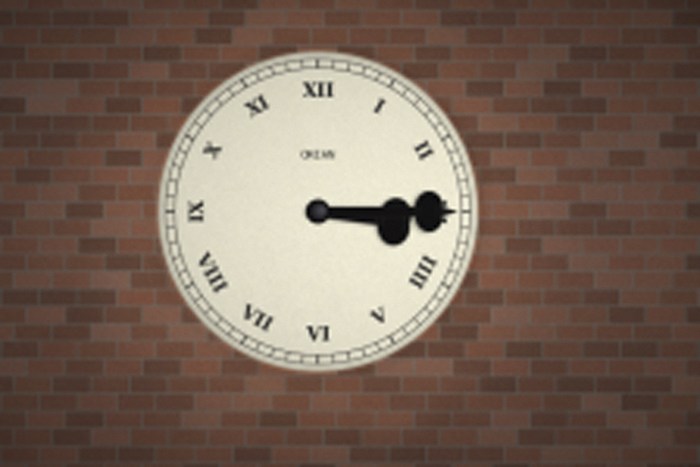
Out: {"hour": 3, "minute": 15}
